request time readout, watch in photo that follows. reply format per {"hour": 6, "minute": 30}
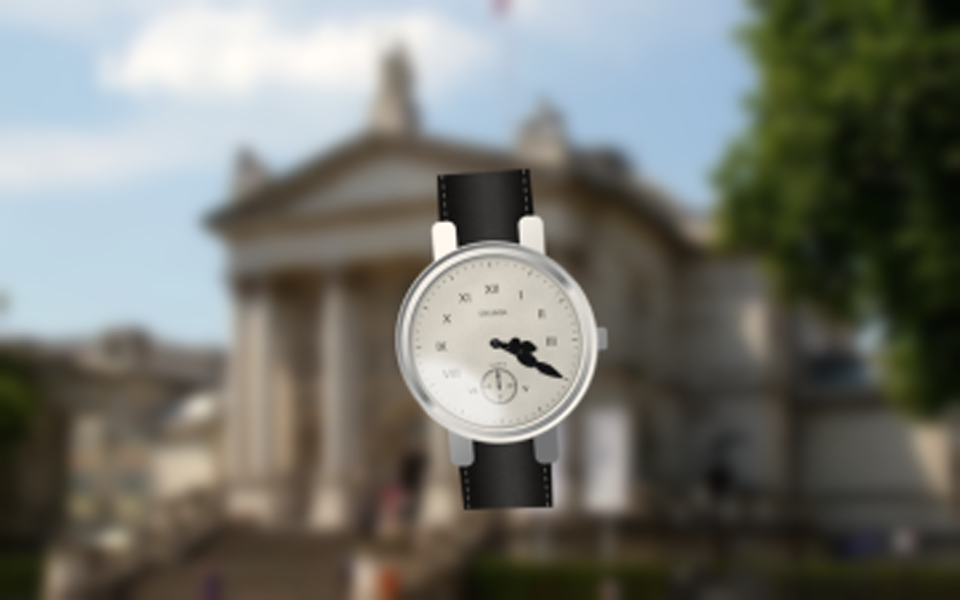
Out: {"hour": 3, "minute": 20}
